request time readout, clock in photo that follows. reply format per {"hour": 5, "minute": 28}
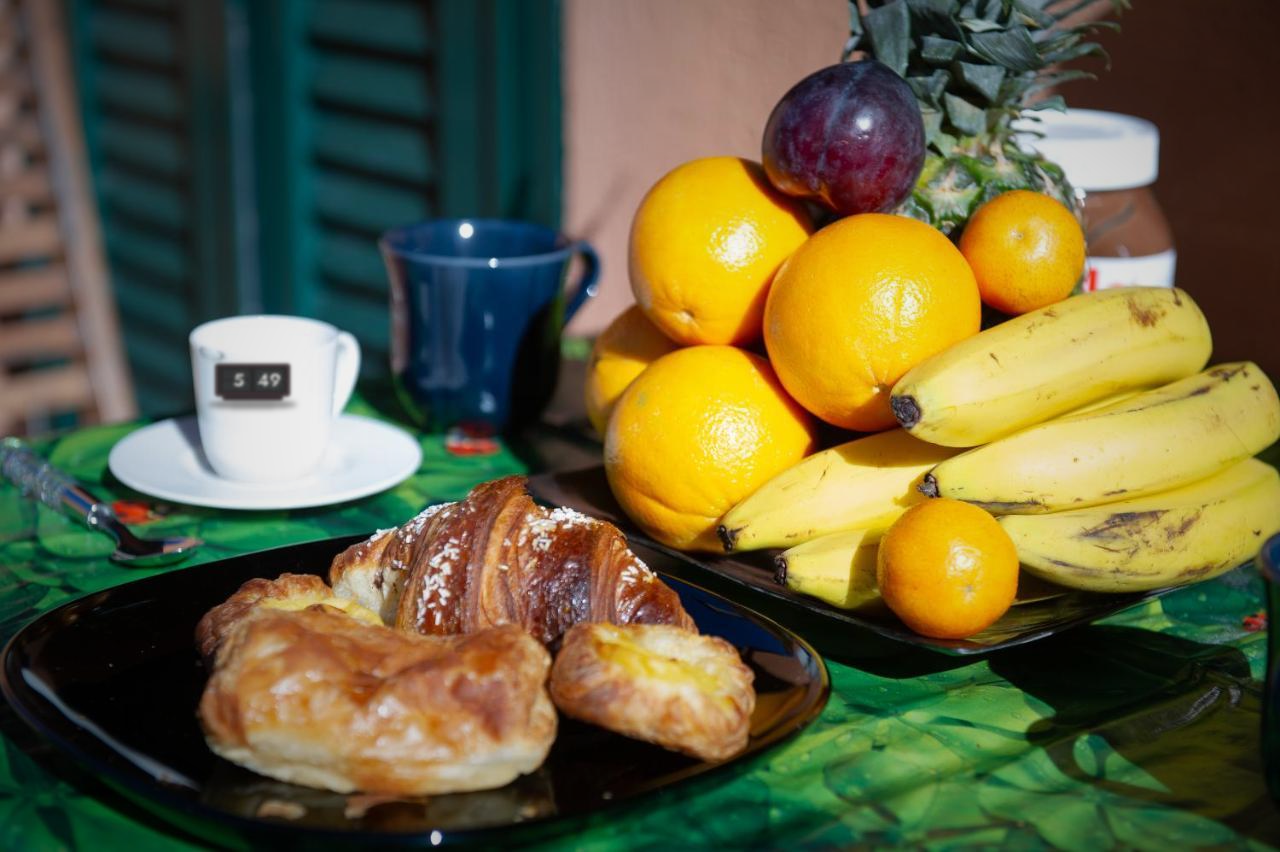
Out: {"hour": 5, "minute": 49}
